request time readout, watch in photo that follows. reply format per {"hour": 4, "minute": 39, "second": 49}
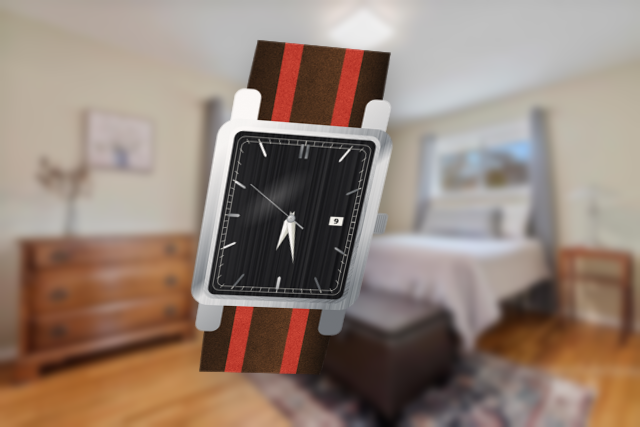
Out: {"hour": 6, "minute": 27, "second": 51}
